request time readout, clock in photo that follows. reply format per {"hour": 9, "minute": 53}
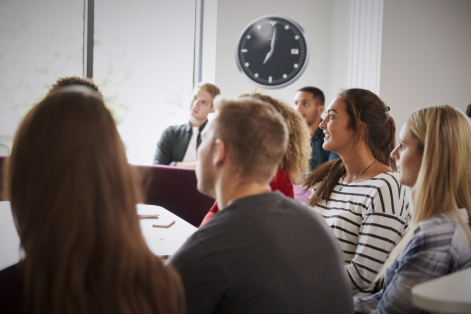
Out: {"hour": 7, "minute": 1}
